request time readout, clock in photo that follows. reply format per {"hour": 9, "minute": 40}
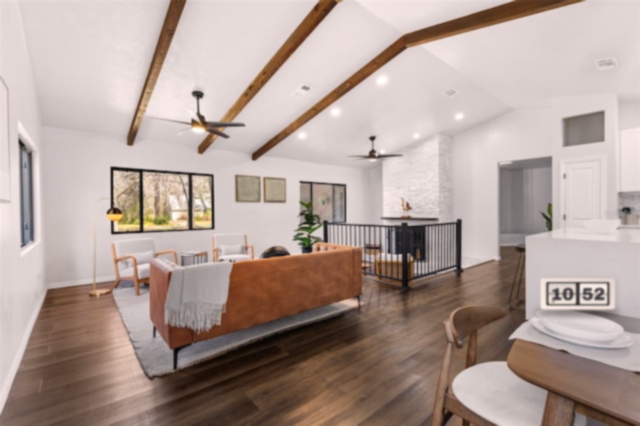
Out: {"hour": 10, "minute": 52}
